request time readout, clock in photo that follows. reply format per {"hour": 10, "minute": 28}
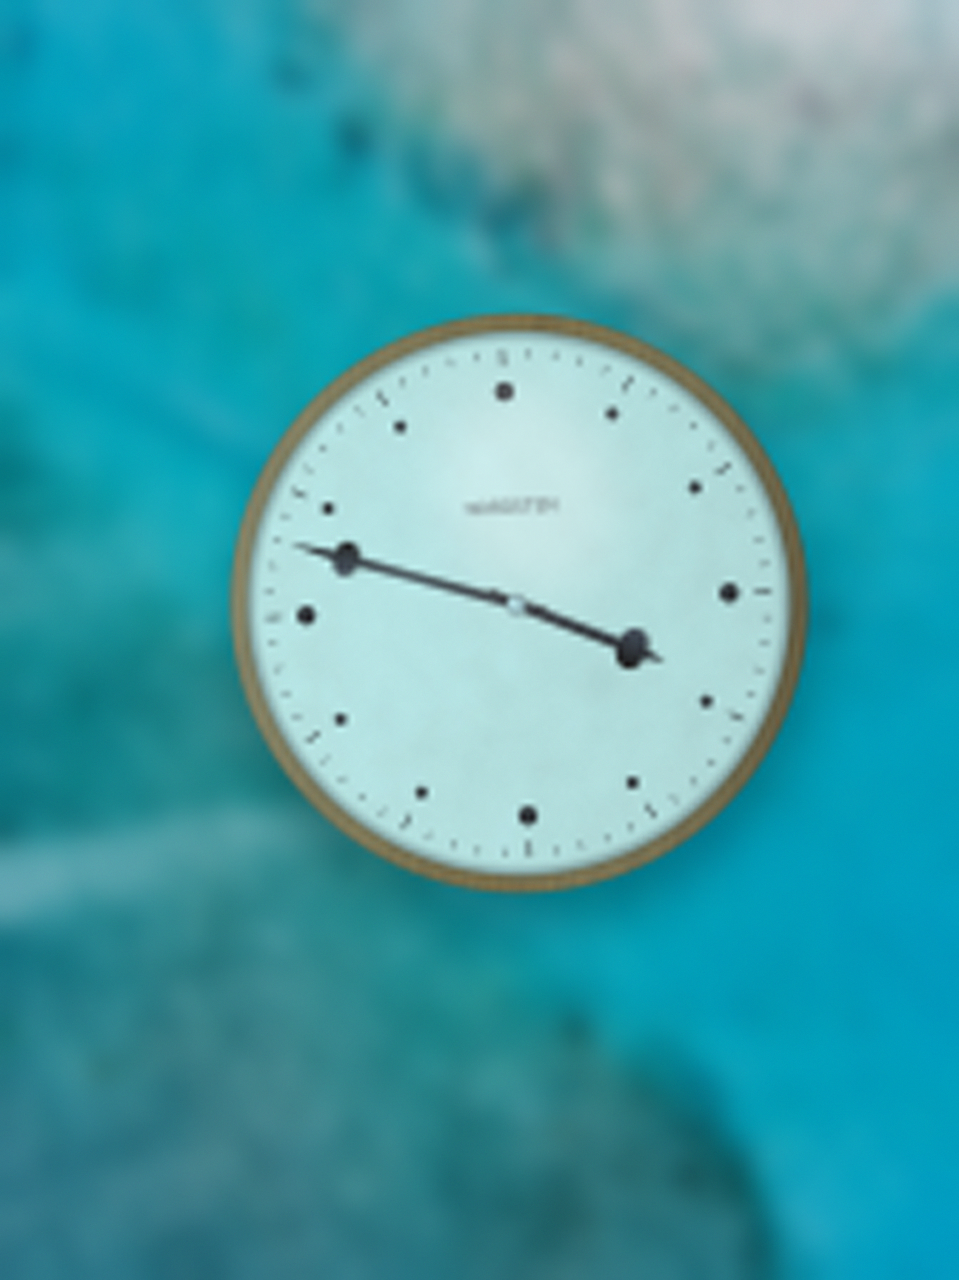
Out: {"hour": 3, "minute": 48}
